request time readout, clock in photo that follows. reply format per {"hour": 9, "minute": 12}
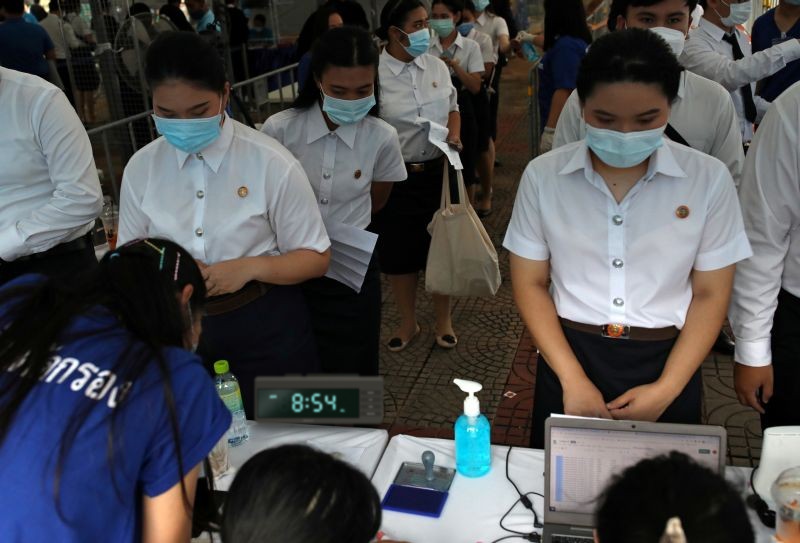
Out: {"hour": 8, "minute": 54}
